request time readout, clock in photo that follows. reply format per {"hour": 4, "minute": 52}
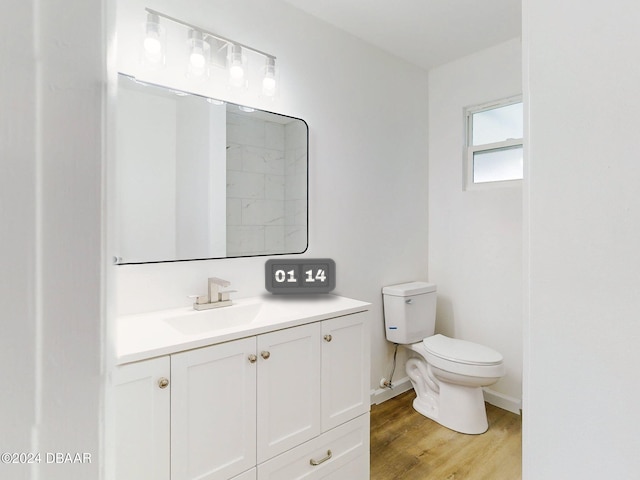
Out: {"hour": 1, "minute": 14}
